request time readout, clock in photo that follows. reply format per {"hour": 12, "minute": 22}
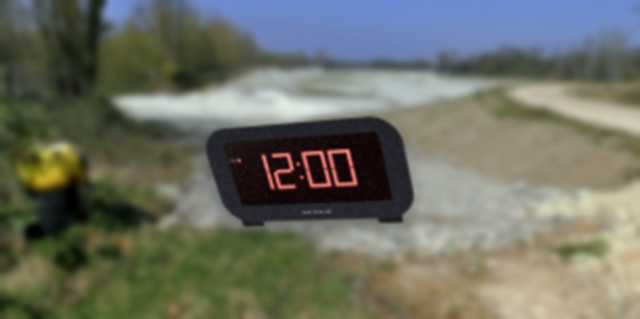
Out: {"hour": 12, "minute": 0}
